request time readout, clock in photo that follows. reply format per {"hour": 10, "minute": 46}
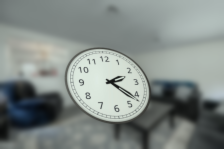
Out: {"hour": 2, "minute": 22}
